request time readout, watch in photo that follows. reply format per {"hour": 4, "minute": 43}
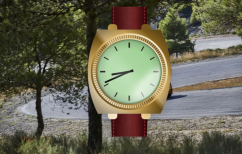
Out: {"hour": 8, "minute": 41}
